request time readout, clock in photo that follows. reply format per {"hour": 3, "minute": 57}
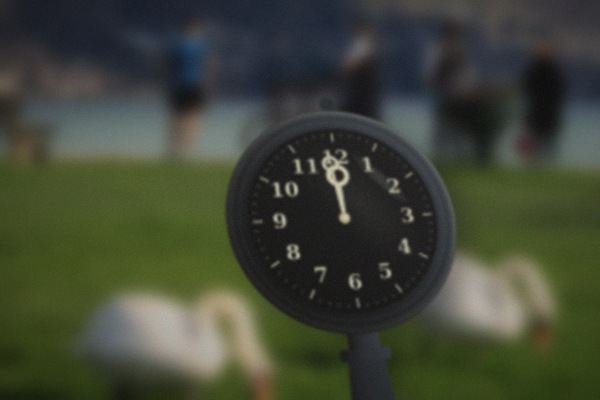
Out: {"hour": 11, "minute": 59}
